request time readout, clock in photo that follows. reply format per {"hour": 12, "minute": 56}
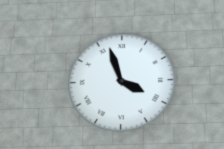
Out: {"hour": 3, "minute": 57}
